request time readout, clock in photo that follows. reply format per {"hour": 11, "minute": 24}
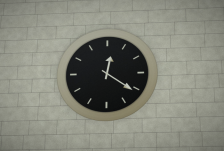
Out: {"hour": 12, "minute": 21}
